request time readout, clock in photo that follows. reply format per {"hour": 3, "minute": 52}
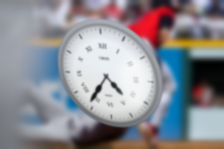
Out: {"hour": 4, "minute": 36}
